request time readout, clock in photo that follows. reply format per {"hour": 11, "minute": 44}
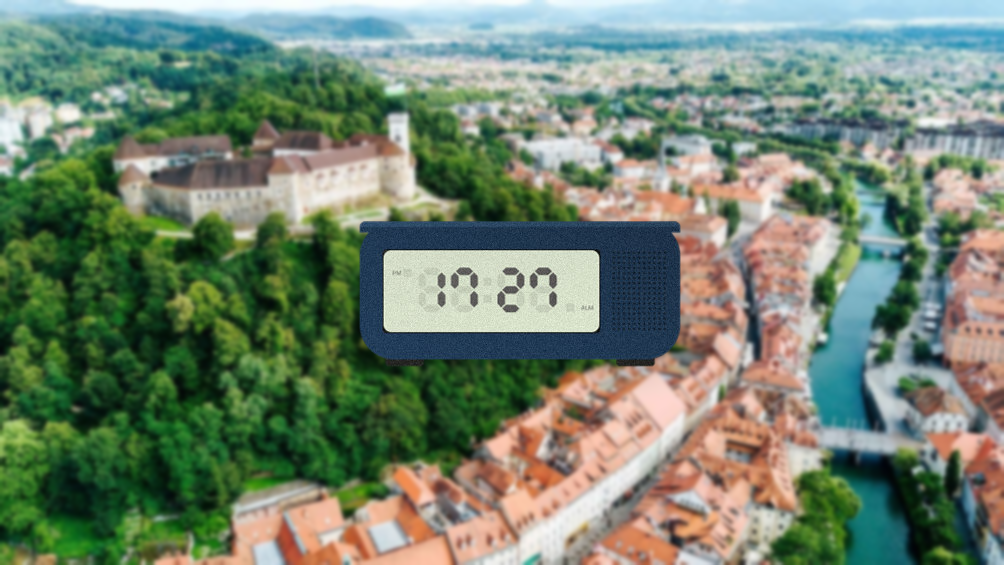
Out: {"hour": 17, "minute": 27}
